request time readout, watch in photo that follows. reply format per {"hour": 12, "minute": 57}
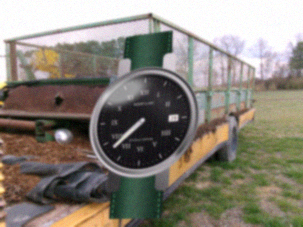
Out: {"hour": 7, "minute": 38}
